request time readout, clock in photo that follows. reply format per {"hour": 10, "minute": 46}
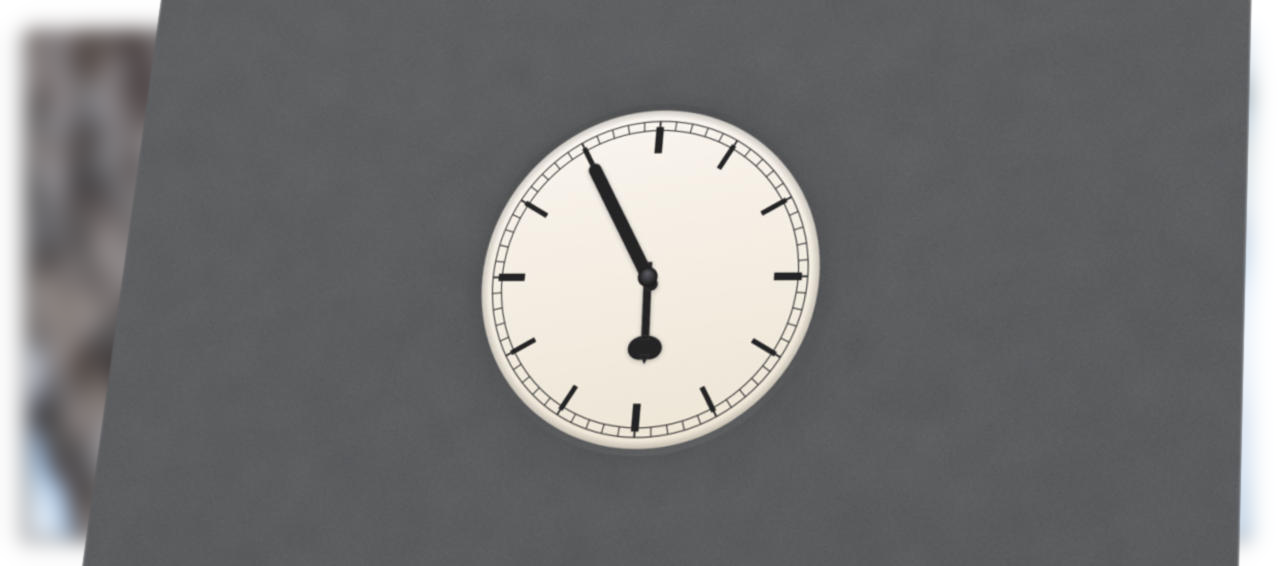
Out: {"hour": 5, "minute": 55}
